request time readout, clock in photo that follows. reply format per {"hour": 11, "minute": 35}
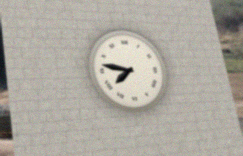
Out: {"hour": 7, "minute": 47}
